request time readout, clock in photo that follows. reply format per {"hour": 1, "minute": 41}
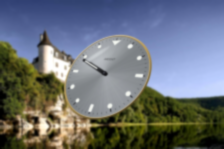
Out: {"hour": 9, "minute": 49}
